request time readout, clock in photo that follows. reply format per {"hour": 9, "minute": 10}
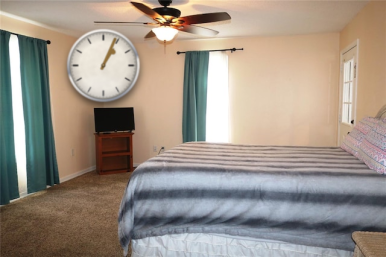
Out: {"hour": 1, "minute": 4}
